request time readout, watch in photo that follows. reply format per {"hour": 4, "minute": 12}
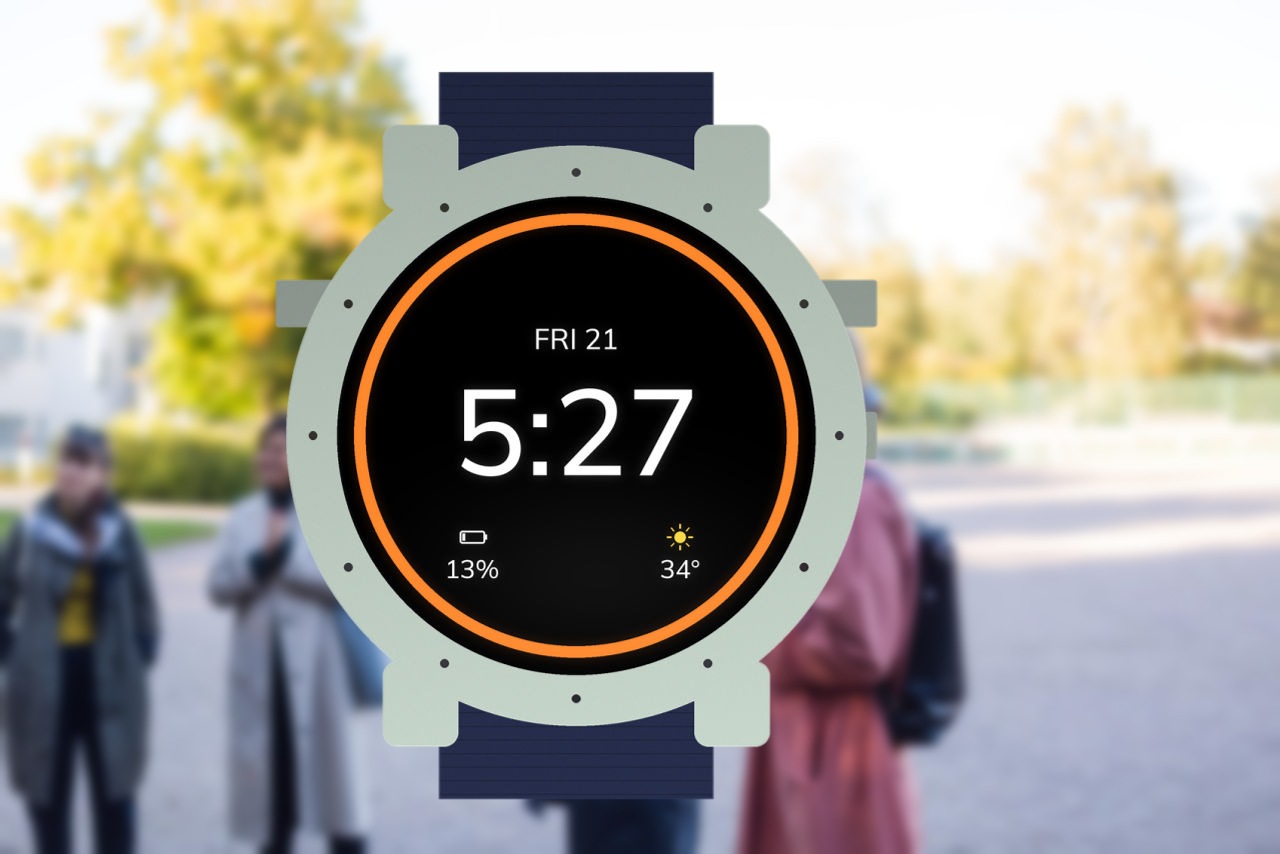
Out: {"hour": 5, "minute": 27}
